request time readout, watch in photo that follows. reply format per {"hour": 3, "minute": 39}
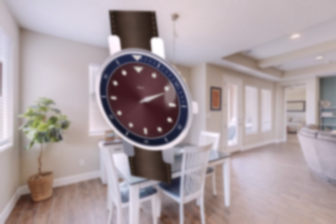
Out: {"hour": 2, "minute": 11}
